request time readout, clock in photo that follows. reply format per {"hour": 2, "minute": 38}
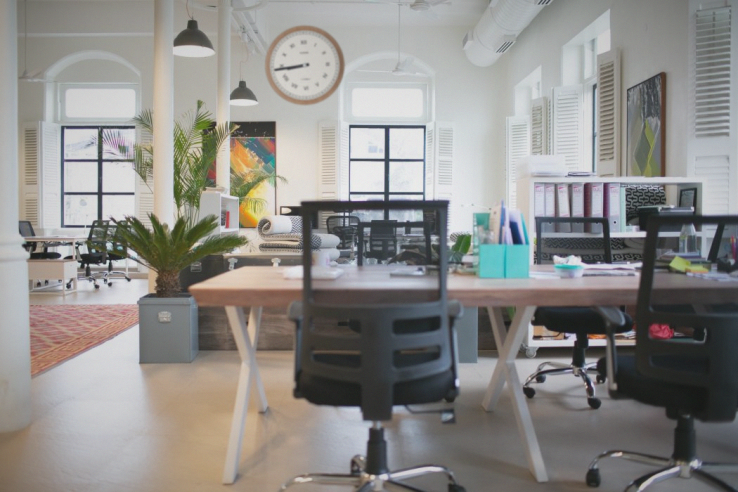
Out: {"hour": 8, "minute": 44}
